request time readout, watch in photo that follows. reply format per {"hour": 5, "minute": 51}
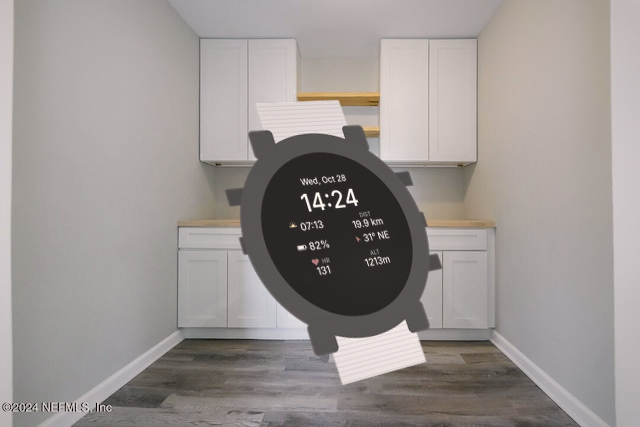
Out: {"hour": 14, "minute": 24}
